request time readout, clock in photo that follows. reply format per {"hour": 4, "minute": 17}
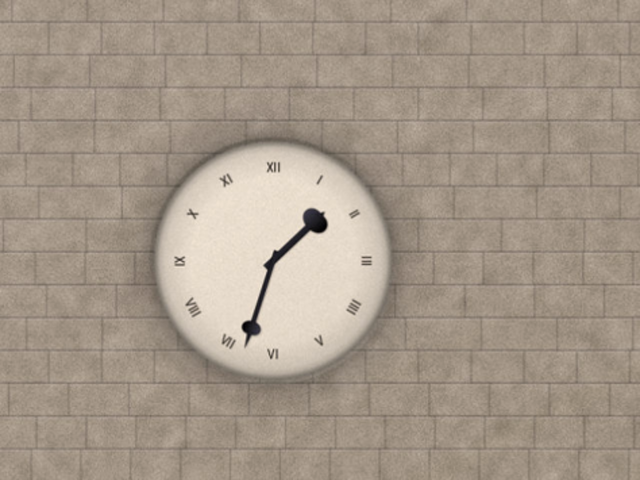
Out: {"hour": 1, "minute": 33}
